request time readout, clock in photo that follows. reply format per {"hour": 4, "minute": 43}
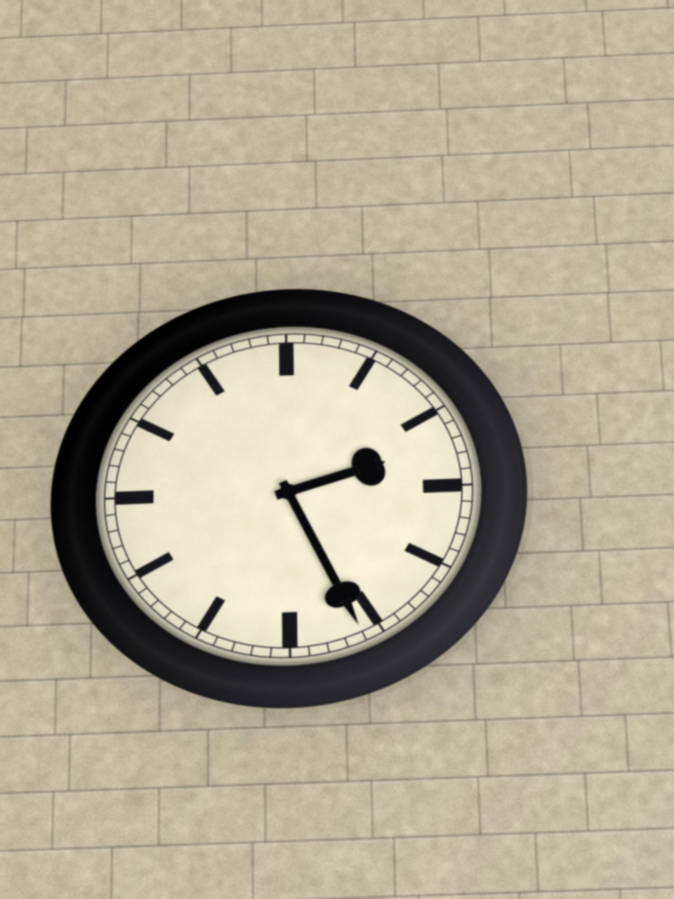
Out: {"hour": 2, "minute": 26}
